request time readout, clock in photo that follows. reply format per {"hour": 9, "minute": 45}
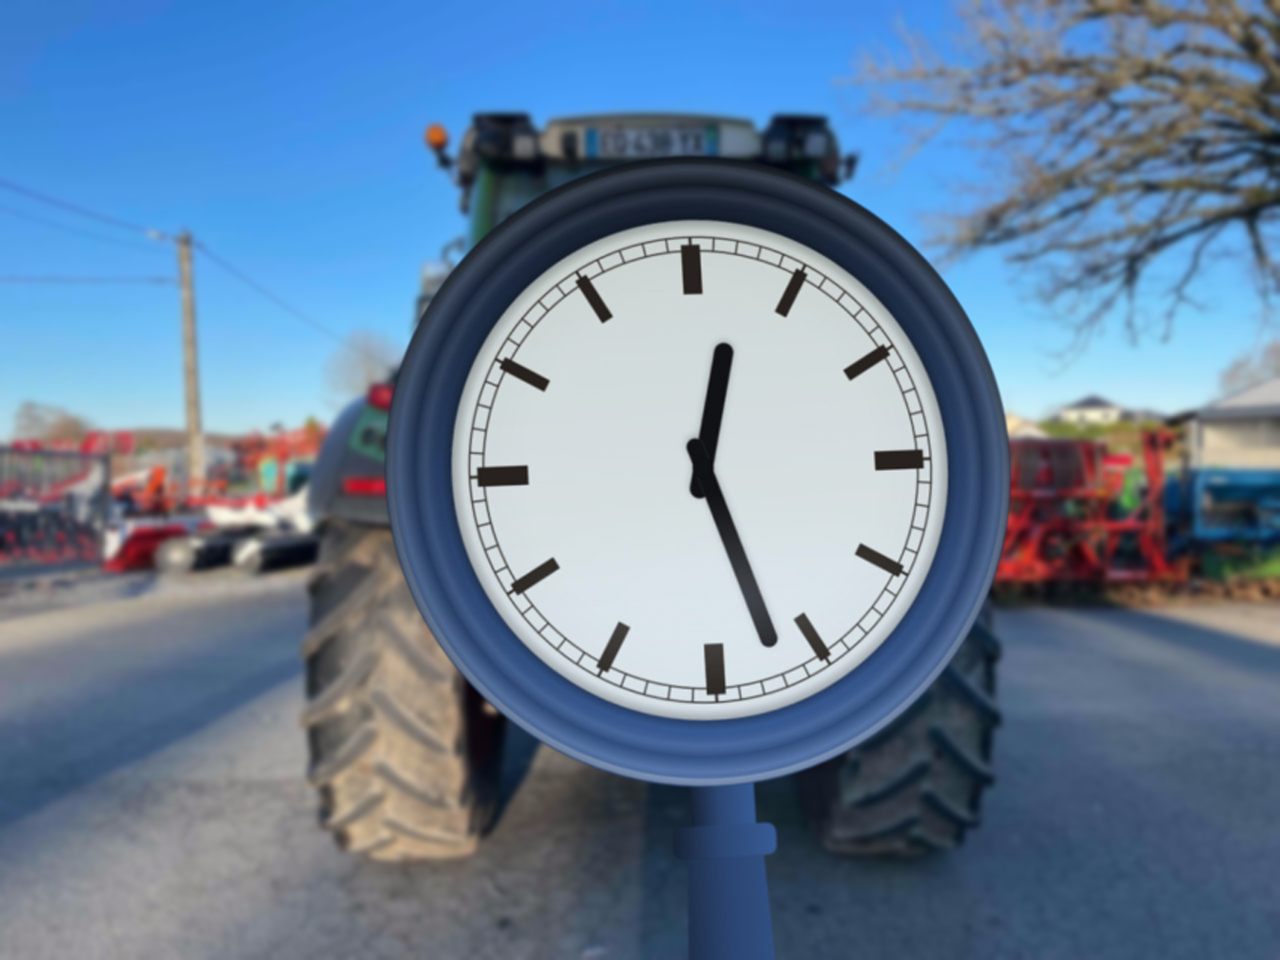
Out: {"hour": 12, "minute": 27}
